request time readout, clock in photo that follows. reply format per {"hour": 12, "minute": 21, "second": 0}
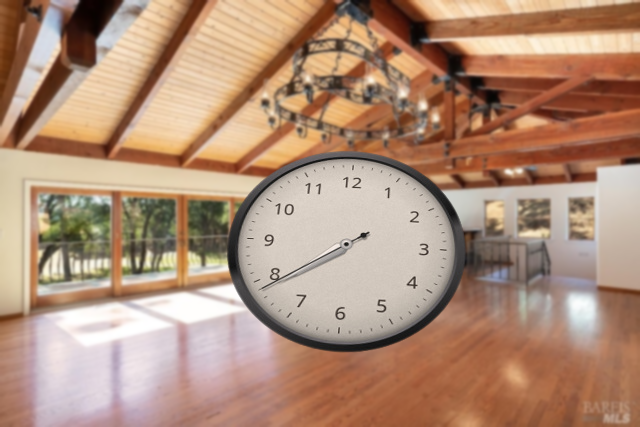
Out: {"hour": 7, "minute": 38, "second": 39}
